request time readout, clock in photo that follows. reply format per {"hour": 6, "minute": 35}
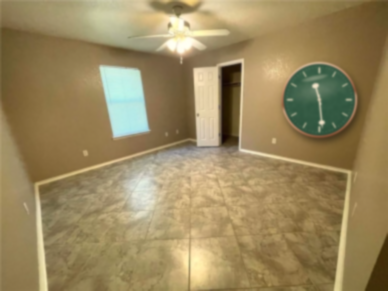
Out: {"hour": 11, "minute": 29}
